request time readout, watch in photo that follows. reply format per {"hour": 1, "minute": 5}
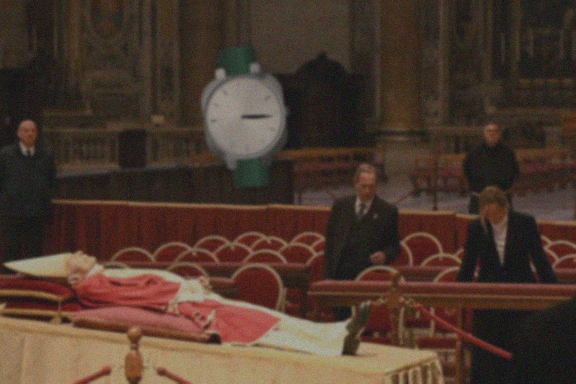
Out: {"hour": 3, "minute": 16}
